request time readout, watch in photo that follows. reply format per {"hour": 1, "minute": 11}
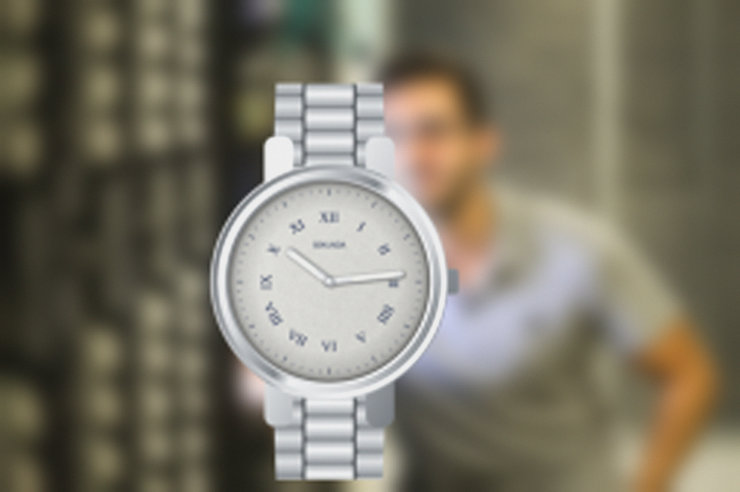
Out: {"hour": 10, "minute": 14}
